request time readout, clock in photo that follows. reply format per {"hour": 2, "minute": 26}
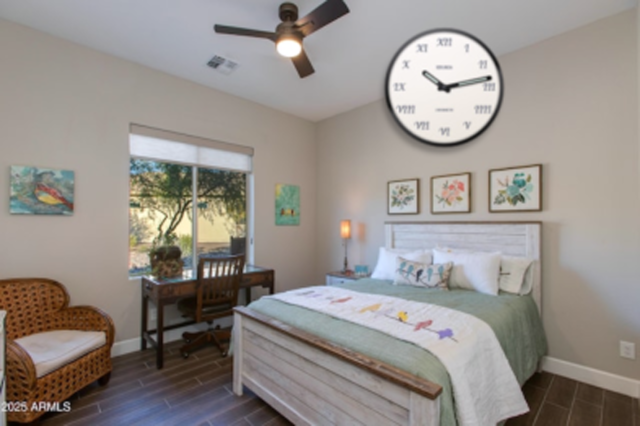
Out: {"hour": 10, "minute": 13}
